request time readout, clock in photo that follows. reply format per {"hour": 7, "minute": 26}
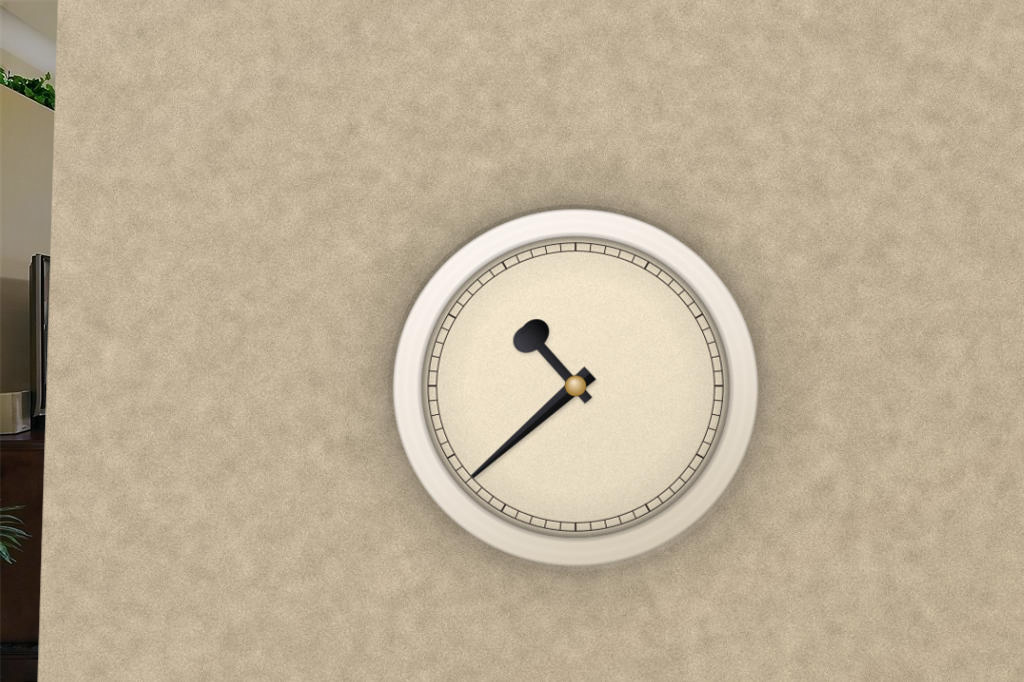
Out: {"hour": 10, "minute": 38}
